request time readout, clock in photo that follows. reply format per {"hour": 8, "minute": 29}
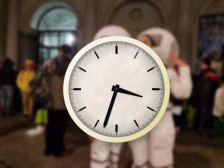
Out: {"hour": 3, "minute": 33}
